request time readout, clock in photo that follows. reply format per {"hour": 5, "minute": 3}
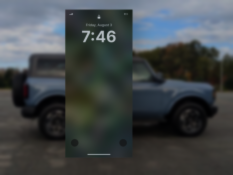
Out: {"hour": 7, "minute": 46}
